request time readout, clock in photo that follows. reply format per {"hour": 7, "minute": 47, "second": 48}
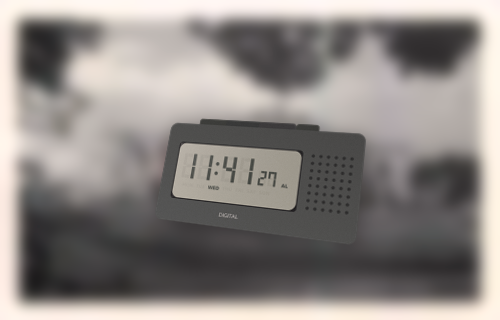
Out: {"hour": 11, "minute": 41, "second": 27}
